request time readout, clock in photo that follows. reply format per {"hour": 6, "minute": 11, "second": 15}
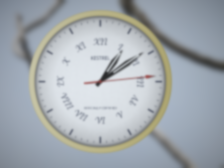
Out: {"hour": 1, "minute": 9, "second": 14}
